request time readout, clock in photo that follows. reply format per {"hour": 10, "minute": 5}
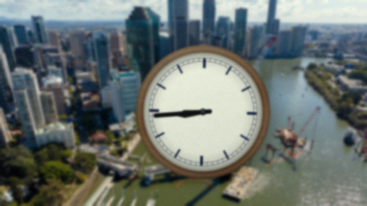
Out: {"hour": 8, "minute": 44}
